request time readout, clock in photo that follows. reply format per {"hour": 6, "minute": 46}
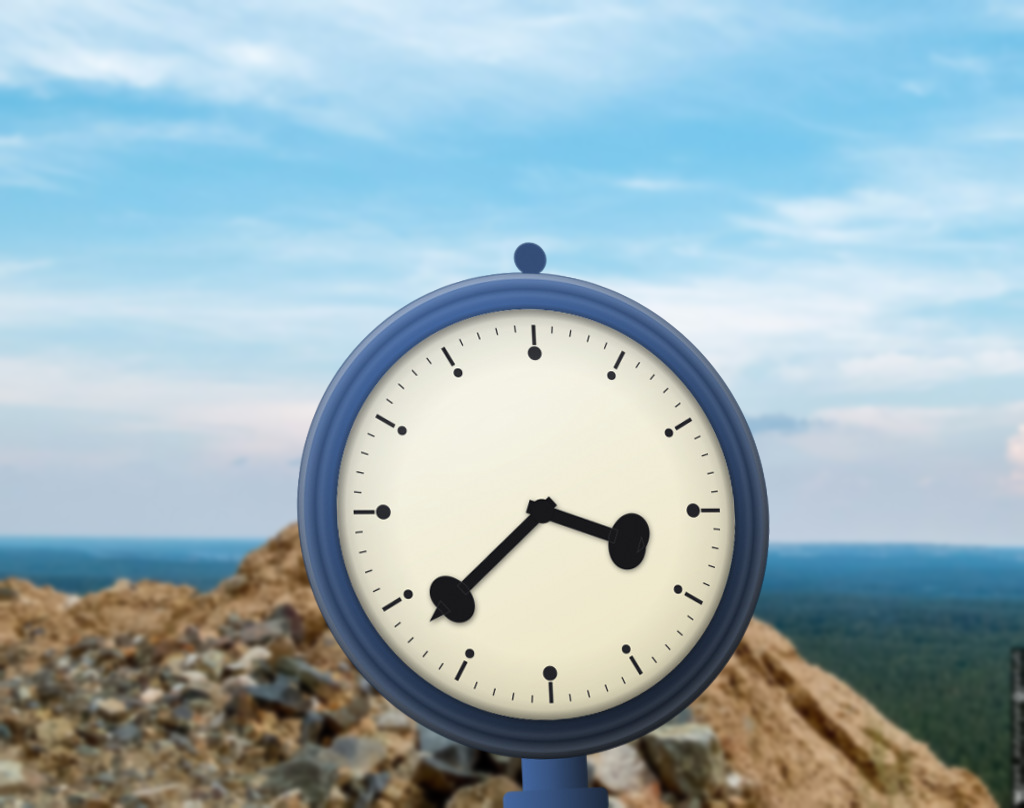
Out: {"hour": 3, "minute": 38}
